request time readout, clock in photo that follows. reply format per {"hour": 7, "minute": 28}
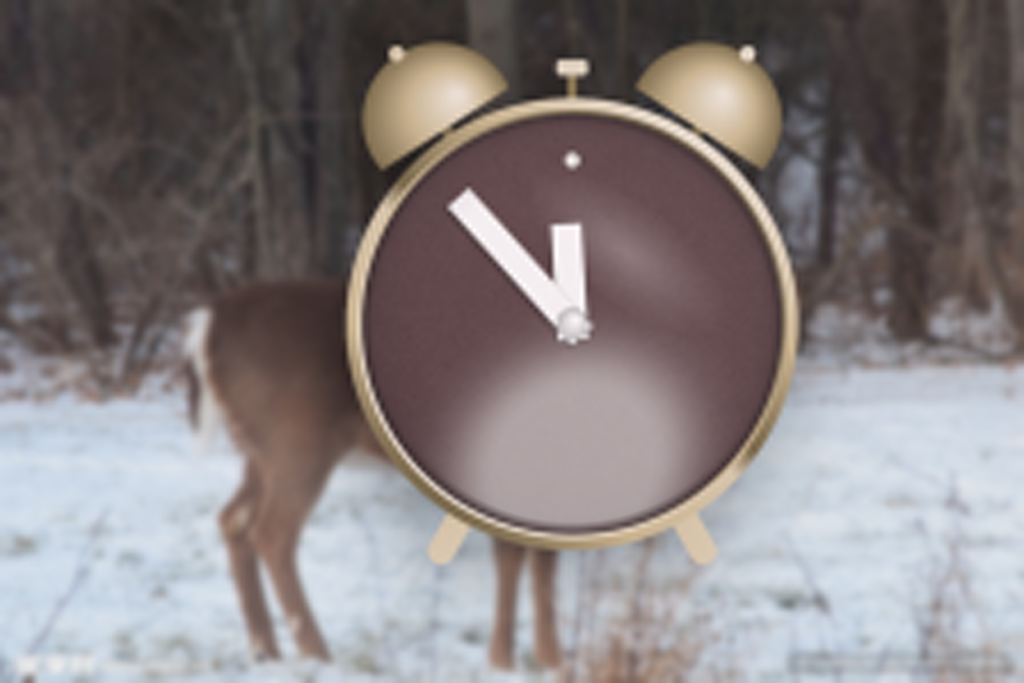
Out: {"hour": 11, "minute": 53}
